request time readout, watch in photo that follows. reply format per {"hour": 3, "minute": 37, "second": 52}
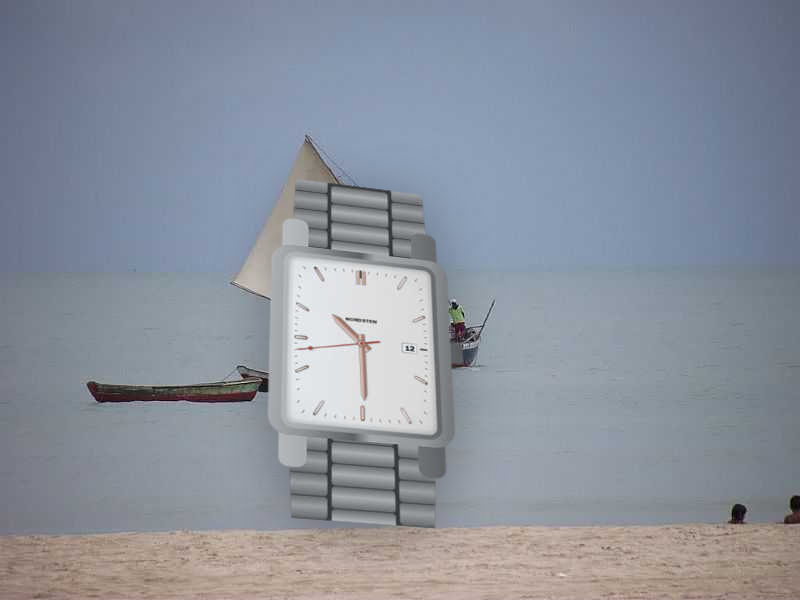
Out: {"hour": 10, "minute": 29, "second": 43}
